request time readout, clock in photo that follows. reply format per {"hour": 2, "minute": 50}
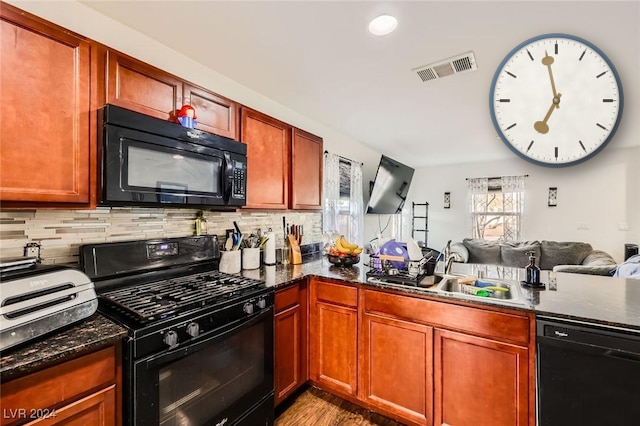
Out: {"hour": 6, "minute": 58}
